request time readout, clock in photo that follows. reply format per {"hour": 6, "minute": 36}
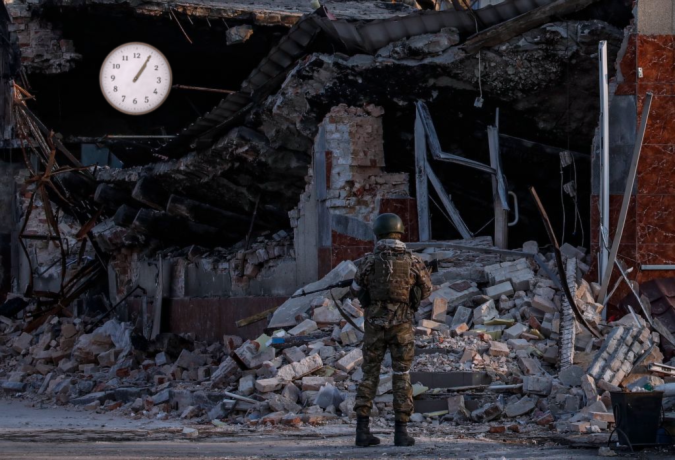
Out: {"hour": 1, "minute": 5}
